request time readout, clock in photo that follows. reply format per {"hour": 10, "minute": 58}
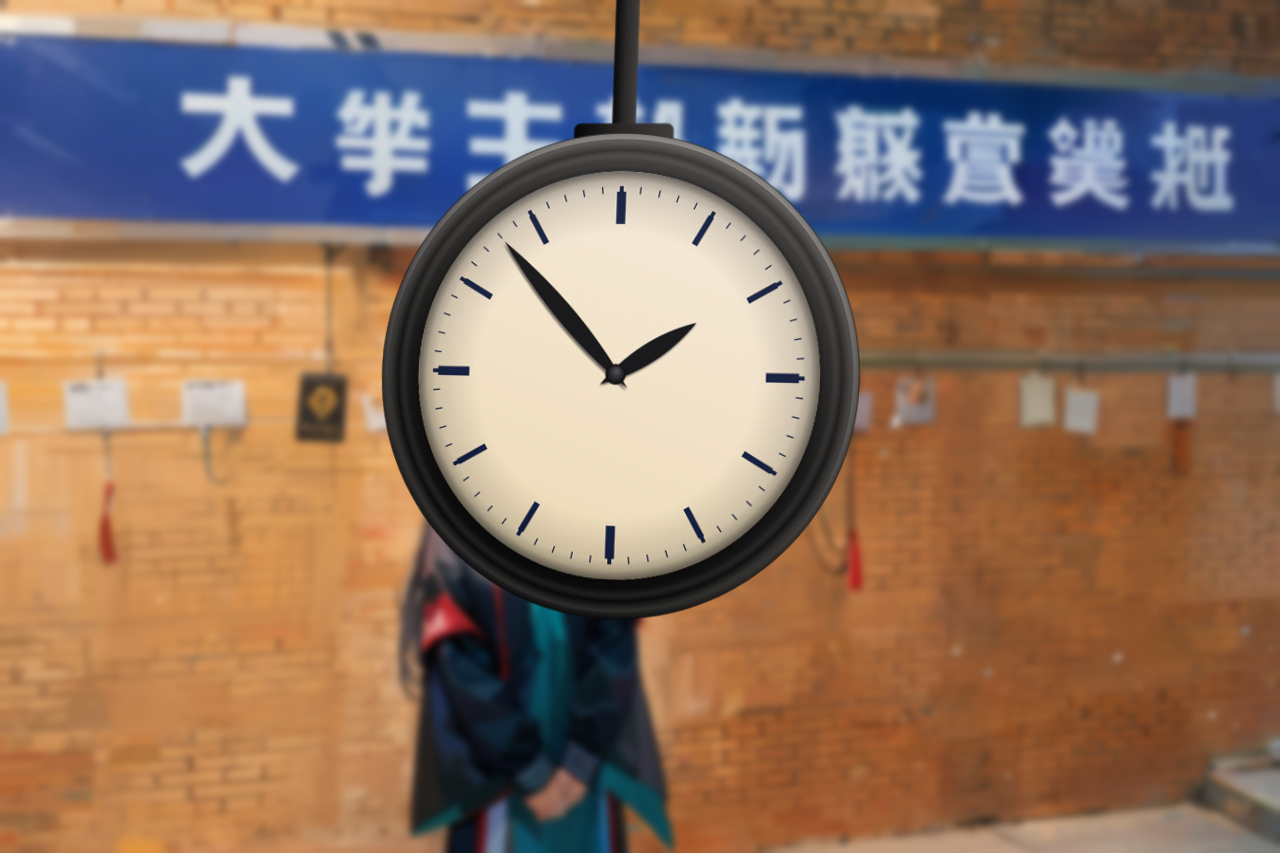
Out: {"hour": 1, "minute": 53}
